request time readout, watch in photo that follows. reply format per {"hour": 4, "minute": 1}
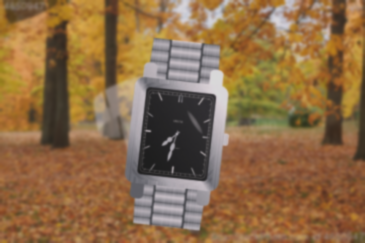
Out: {"hour": 7, "minute": 32}
